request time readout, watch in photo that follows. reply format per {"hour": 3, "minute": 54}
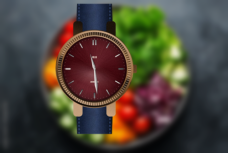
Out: {"hour": 11, "minute": 29}
